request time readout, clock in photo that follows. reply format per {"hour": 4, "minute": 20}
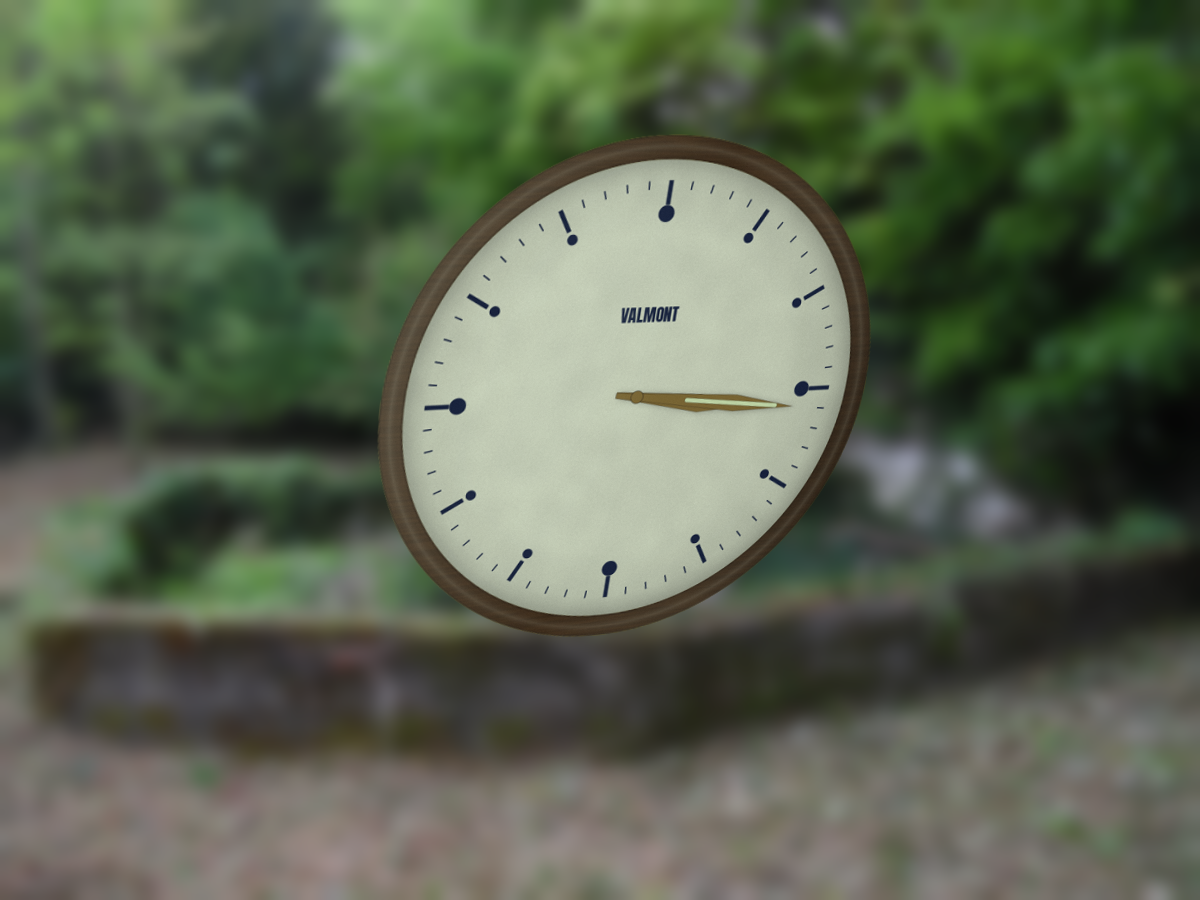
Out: {"hour": 3, "minute": 16}
